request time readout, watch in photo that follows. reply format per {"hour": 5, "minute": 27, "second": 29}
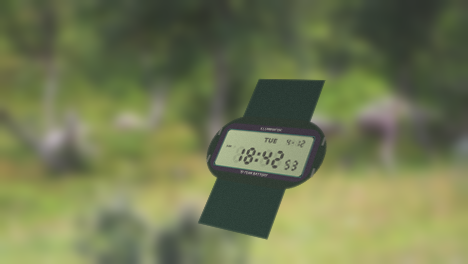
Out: {"hour": 18, "minute": 42, "second": 53}
